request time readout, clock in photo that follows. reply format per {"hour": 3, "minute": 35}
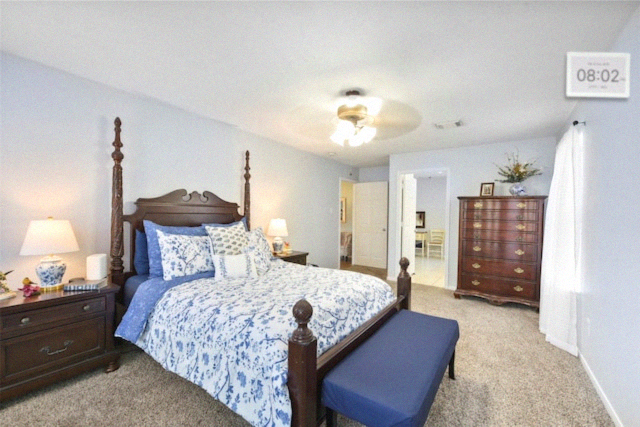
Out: {"hour": 8, "minute": 2}
